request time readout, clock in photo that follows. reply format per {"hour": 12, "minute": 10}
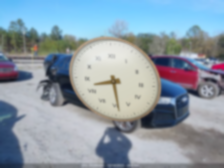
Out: {"hour": 8, "minute": 29}
